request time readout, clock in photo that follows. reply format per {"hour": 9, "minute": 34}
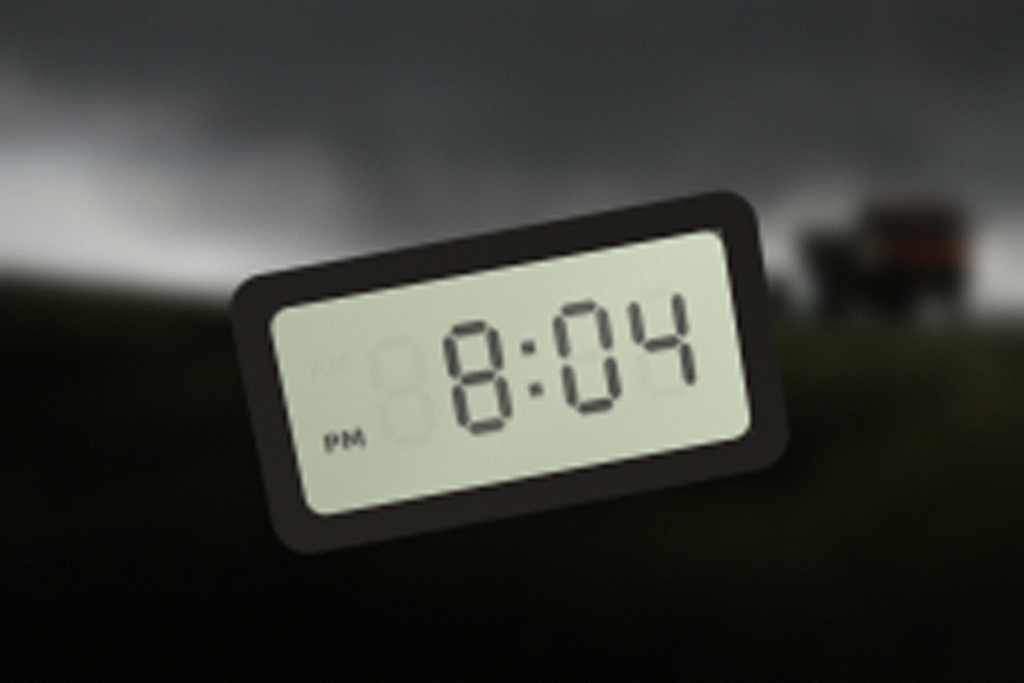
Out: {"hour": 8, "minute": 4}
